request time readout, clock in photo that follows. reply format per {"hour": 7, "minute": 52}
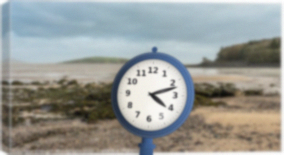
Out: {"hour": 4, "minute": 12}
